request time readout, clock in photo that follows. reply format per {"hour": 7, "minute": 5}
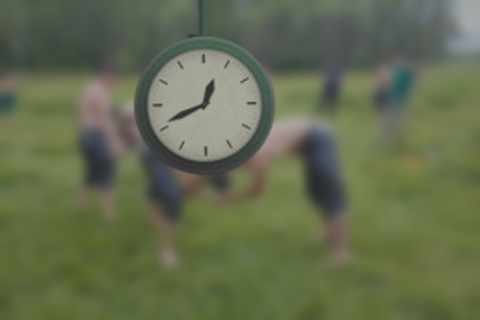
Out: {"hour": 12, "minute": 41}
